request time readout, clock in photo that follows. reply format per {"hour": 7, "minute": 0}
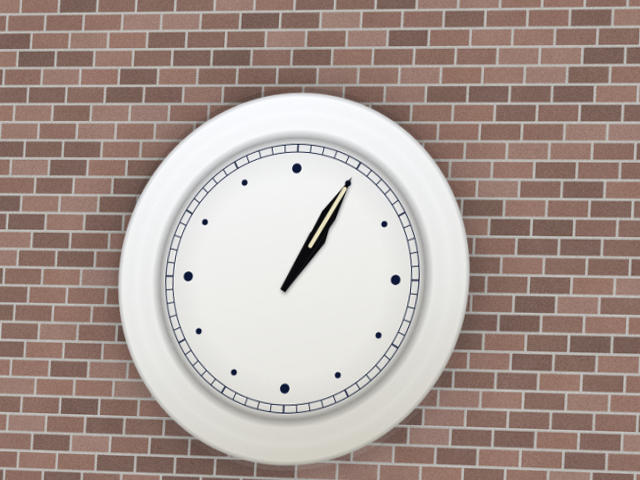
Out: {"hour": 1, "minute": 5}
